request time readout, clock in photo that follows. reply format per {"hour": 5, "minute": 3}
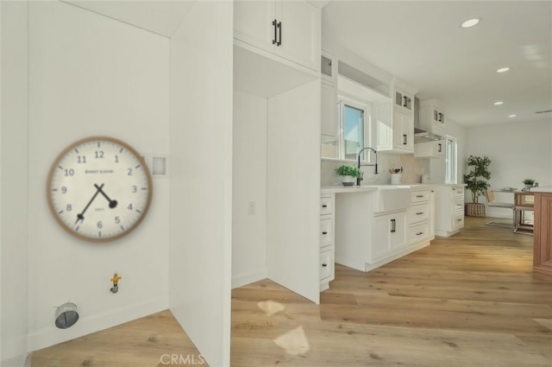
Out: {"hour": 4, "minute": 36}
